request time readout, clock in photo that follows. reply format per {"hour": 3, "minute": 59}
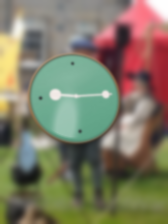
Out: {"hour": 9, "minute": 15}
